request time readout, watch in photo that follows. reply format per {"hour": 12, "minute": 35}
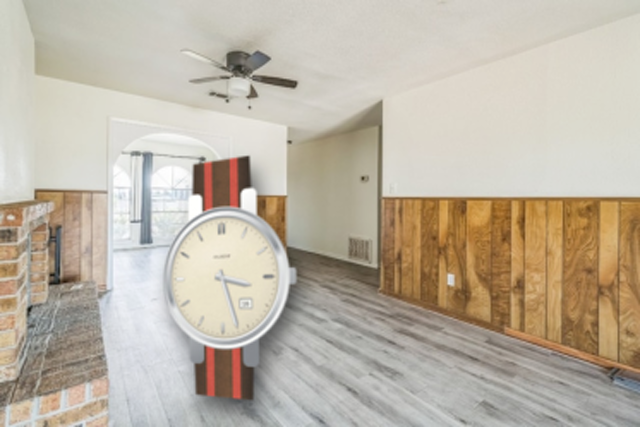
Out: {"hour": 3, "minute": 27}
